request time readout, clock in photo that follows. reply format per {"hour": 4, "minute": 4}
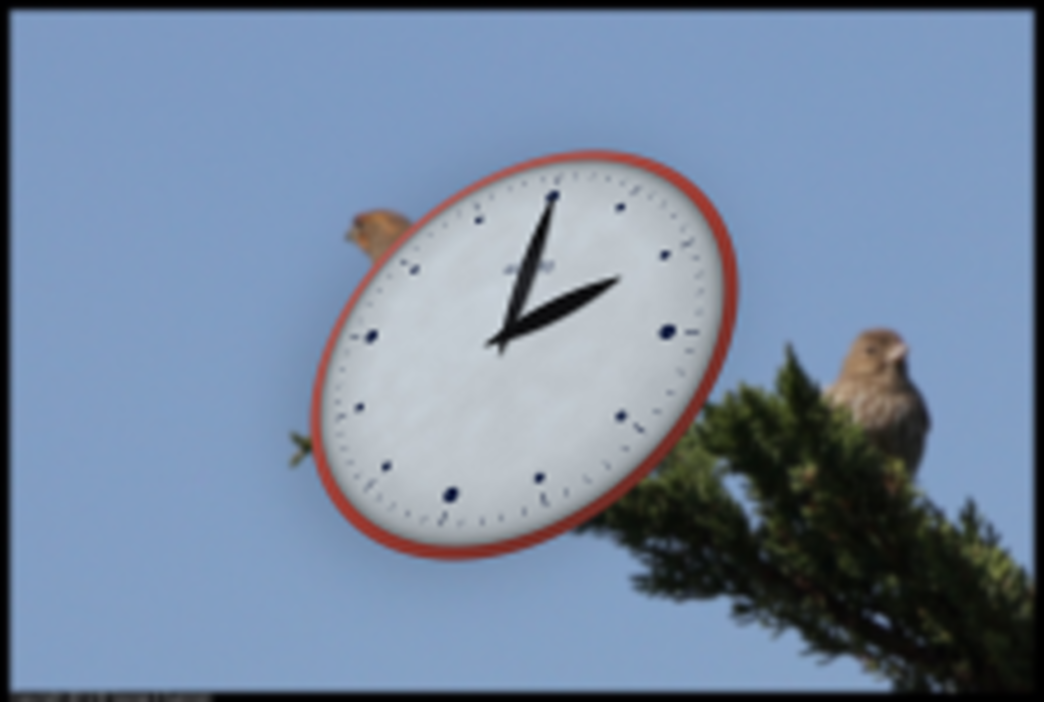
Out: {"hour": 2, "minute": 0}
